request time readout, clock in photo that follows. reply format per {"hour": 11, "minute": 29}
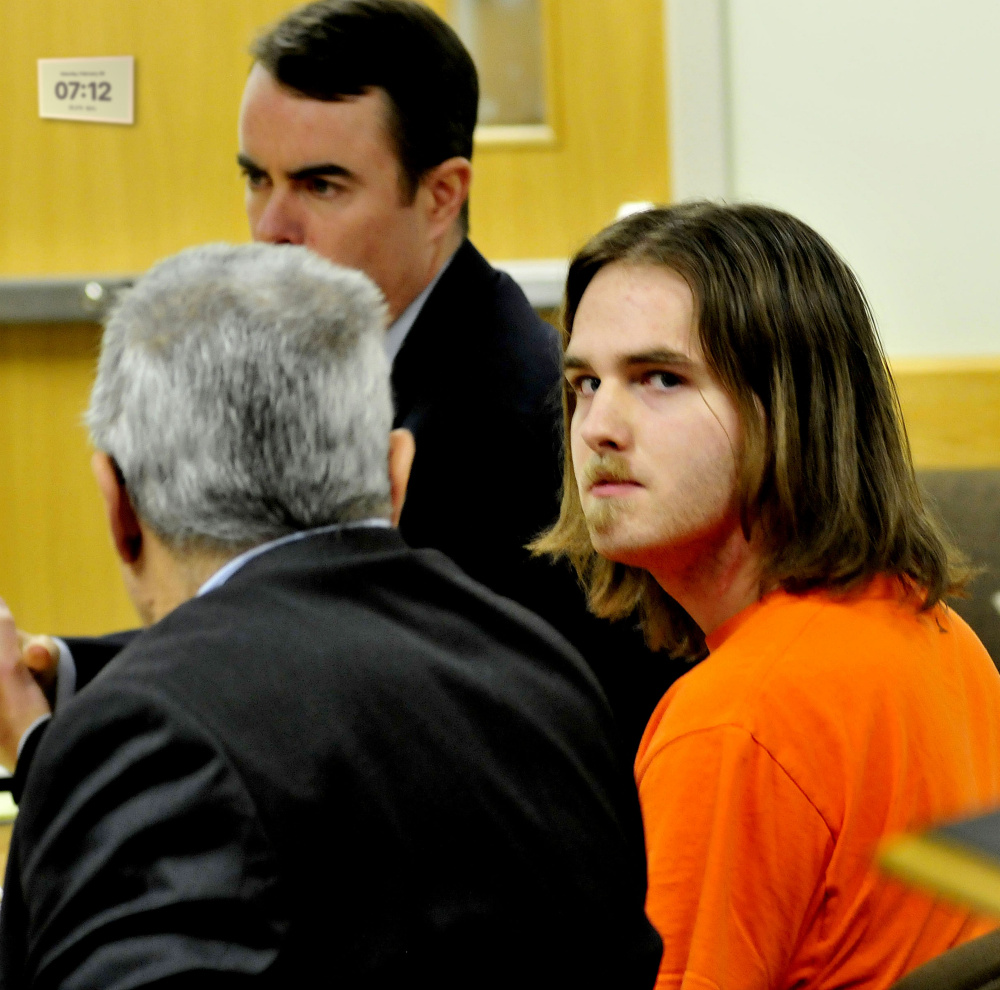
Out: {"hour": 7, "minute": 12}
